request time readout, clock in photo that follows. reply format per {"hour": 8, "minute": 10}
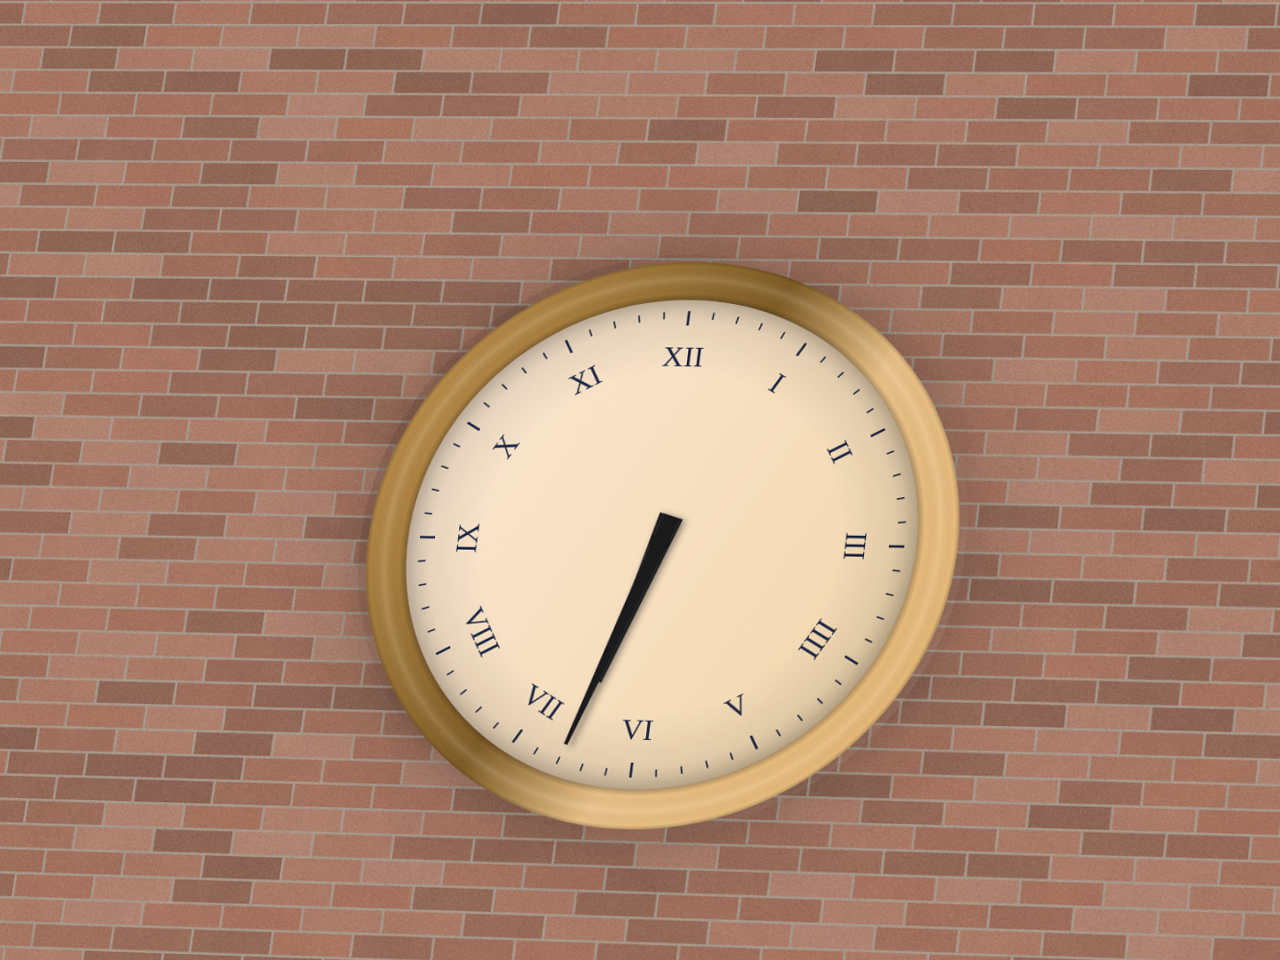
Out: {"hour": 6, "minute": 33}
